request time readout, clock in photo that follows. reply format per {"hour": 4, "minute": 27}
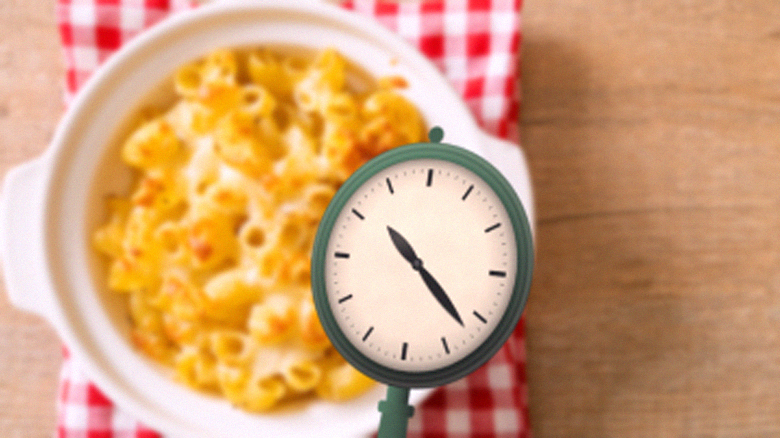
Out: {"hour": 10, "minute": 22}
